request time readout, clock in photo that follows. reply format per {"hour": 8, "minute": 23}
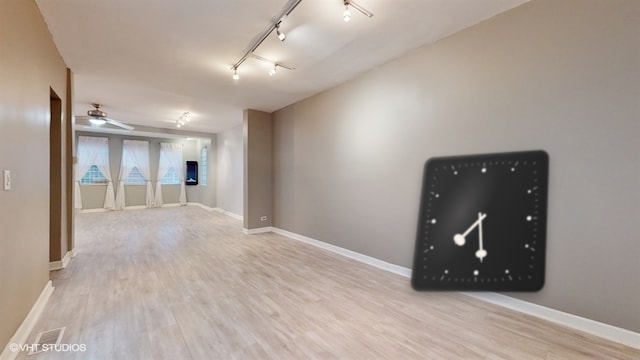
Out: {"hour": 7, "minute": 29}
